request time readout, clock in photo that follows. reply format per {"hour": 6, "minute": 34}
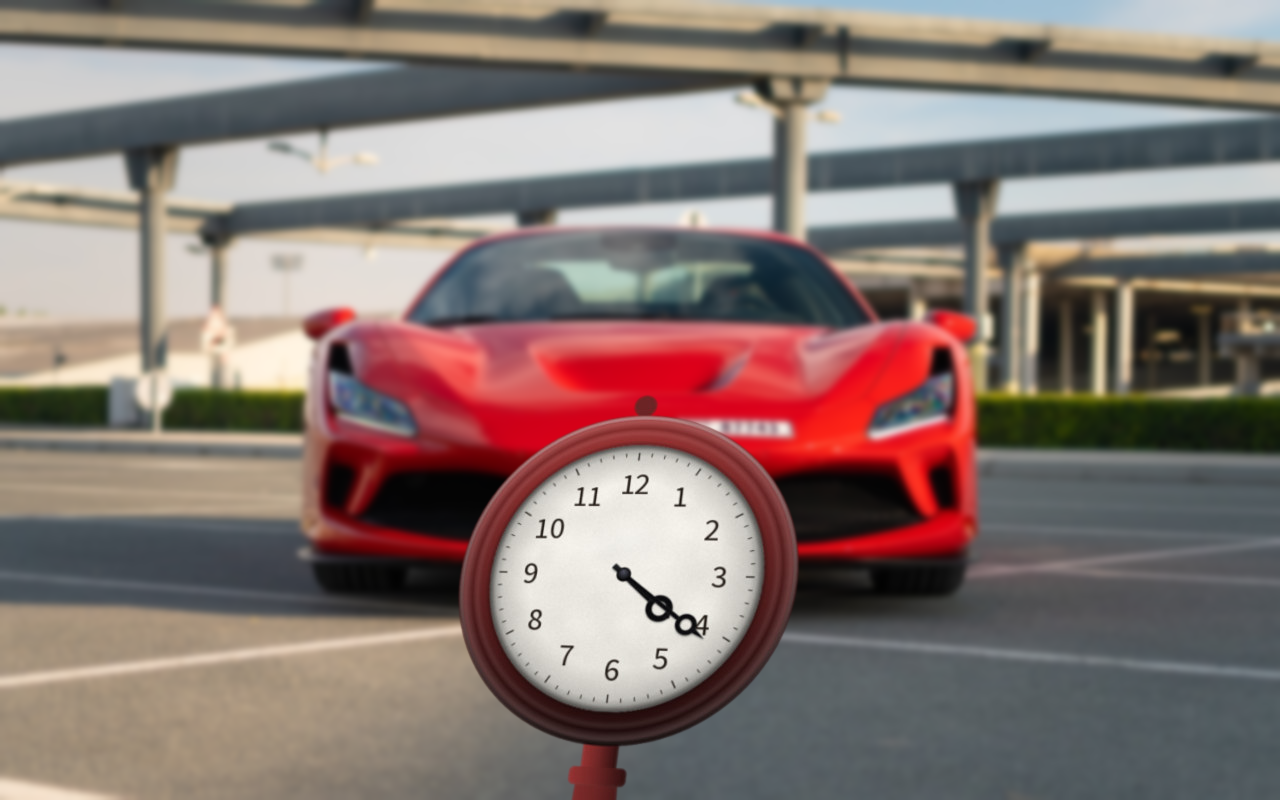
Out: {"hour": 4, "minute": 21}
